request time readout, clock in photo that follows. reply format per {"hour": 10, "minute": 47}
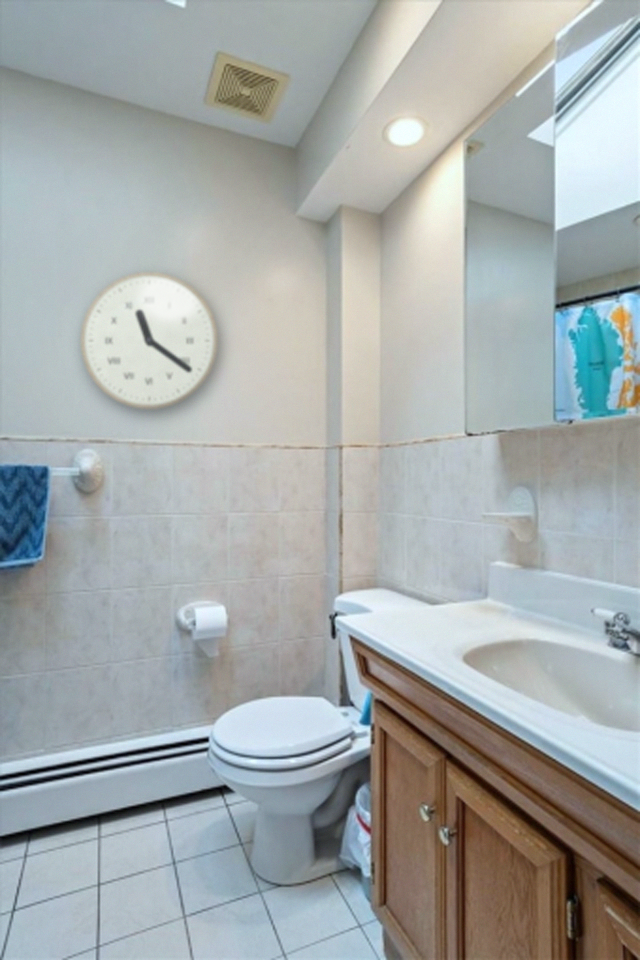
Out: {"hour": 11, "minute": 21}
